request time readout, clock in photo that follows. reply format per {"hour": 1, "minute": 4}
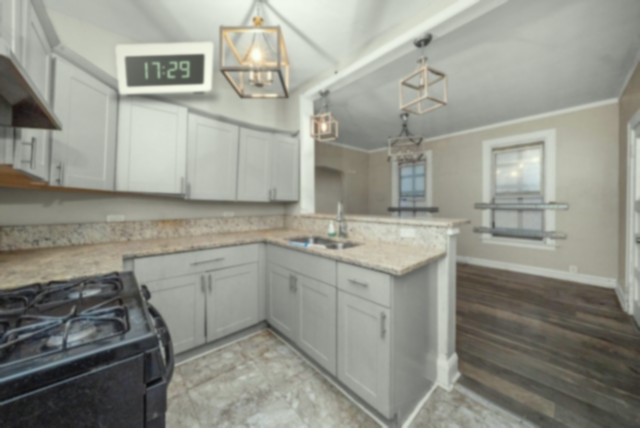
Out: {"hour": 17, "minute": 29}
